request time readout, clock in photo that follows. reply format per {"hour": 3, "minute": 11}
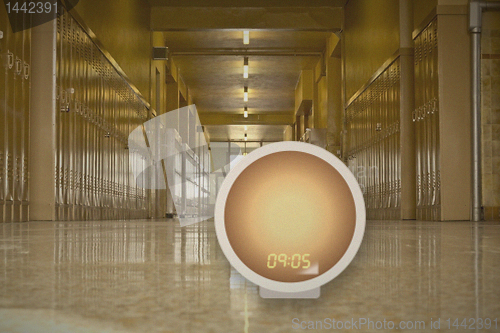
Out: {"hour": 9, "minute": 5}
